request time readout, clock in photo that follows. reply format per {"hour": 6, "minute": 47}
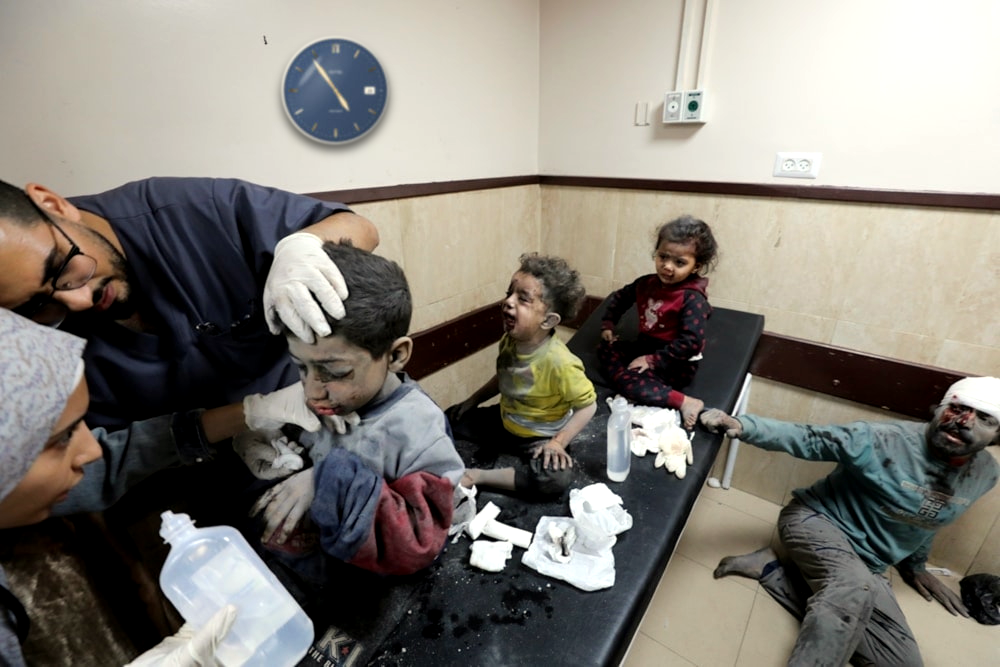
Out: {"hour": 4, "minute": 54}
